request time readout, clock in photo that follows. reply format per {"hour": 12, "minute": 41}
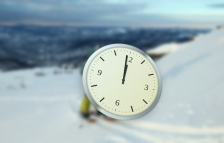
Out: {"hour": 11, "minute": 59}
